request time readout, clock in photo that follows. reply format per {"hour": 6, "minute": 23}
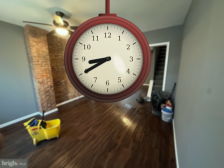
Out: {"hour": 8, "minute": 40}
